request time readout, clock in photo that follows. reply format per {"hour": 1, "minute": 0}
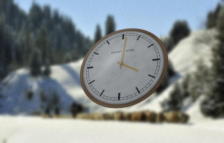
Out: {"hour": 4, "minute": 1}
